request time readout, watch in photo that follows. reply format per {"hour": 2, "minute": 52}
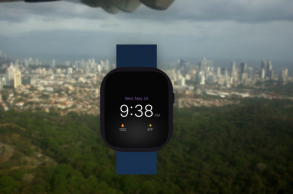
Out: {"hour": 9, "minute": 38}
